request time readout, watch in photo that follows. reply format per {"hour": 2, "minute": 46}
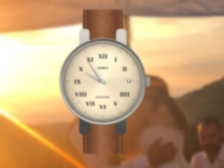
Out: {"hour": 9, "minute": 54}
